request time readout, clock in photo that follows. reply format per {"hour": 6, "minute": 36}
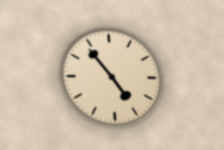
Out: {"hour": 4, "minute": 54}
